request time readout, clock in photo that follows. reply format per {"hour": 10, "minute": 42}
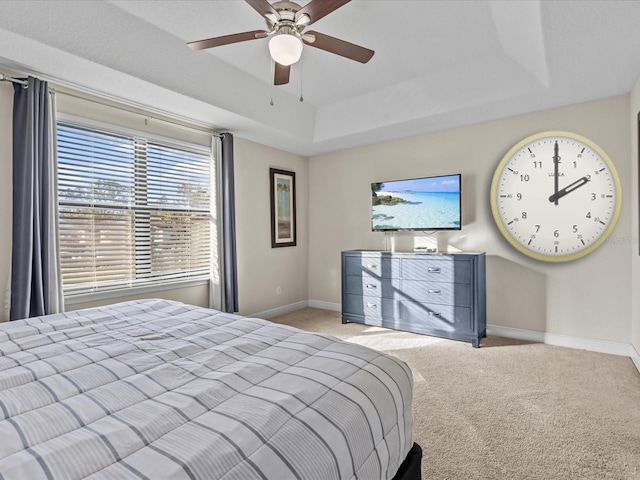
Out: {"hour": 2, "minute": 0}
